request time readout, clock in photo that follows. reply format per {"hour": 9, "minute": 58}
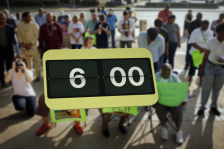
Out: {"hour": 6, "minute": 0}
